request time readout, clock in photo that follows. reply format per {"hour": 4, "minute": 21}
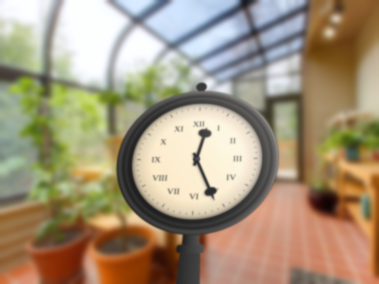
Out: {"hour": 12, "minute": 26}
